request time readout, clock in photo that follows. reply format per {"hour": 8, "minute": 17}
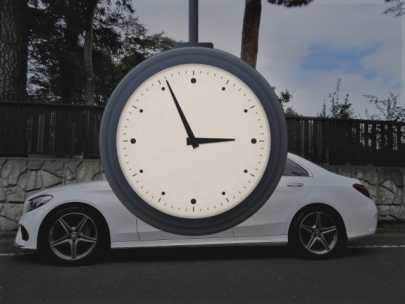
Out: {"hour": 2, "minute": 56}
